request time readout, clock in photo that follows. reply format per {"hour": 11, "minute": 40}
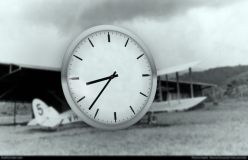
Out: {"hour": 8, "minute": 37}
